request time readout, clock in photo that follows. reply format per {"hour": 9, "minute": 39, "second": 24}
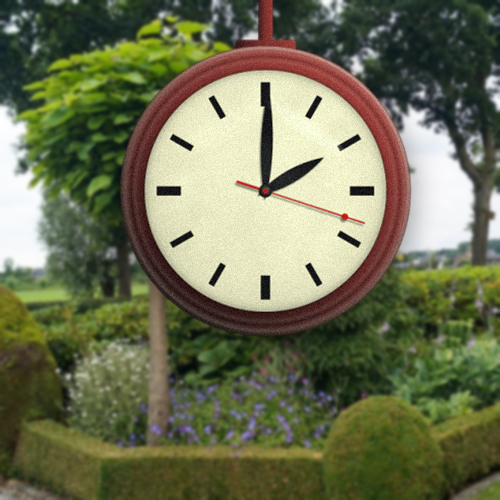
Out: {"hour": 2, "minute": 0, "second": 18}
